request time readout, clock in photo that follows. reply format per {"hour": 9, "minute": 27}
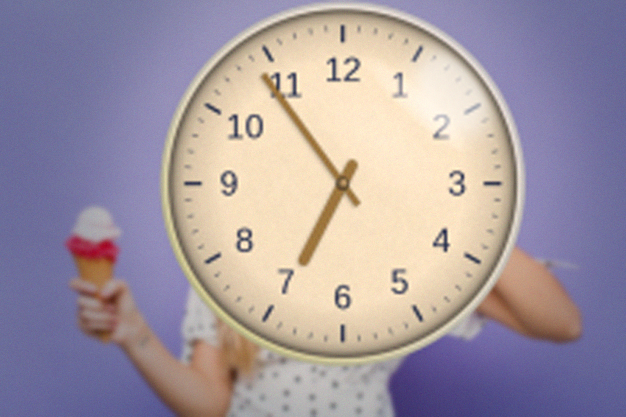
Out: {"hour": 6, "minute": 54}
